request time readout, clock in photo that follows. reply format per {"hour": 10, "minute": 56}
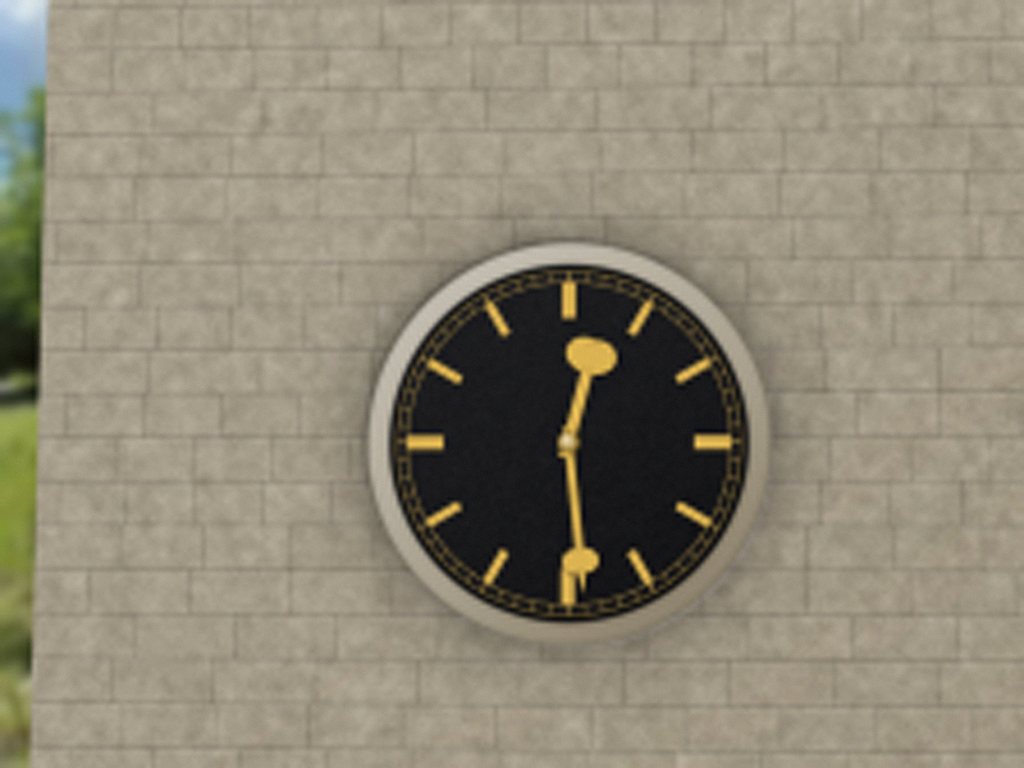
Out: {"hour": 12, "minute": 29}
